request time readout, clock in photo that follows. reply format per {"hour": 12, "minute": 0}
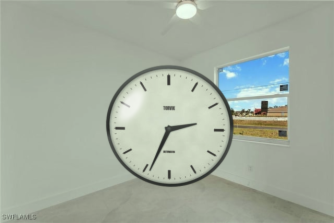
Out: {"hour": 2, "minute": 34}
